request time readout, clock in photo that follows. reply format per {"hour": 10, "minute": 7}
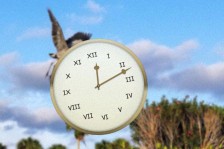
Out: {"hour": 12, "minute": 12}
